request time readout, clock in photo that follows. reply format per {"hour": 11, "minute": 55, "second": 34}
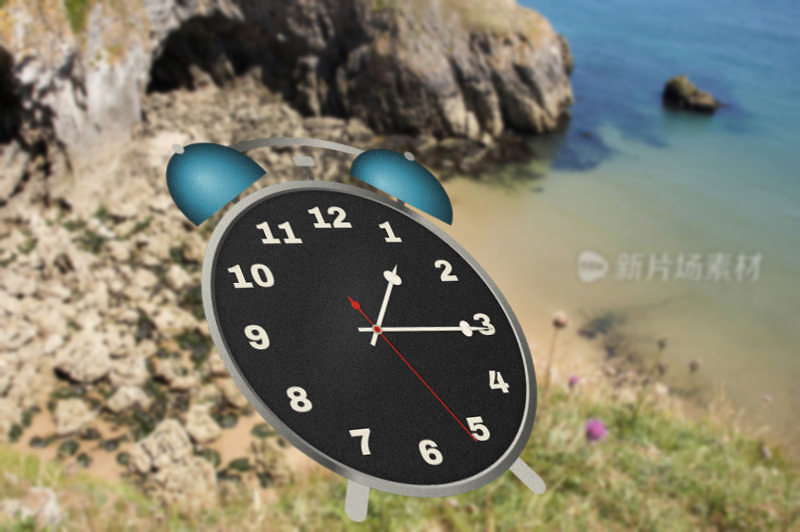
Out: {"hour": 1, "minute": 15, "second": 26}
